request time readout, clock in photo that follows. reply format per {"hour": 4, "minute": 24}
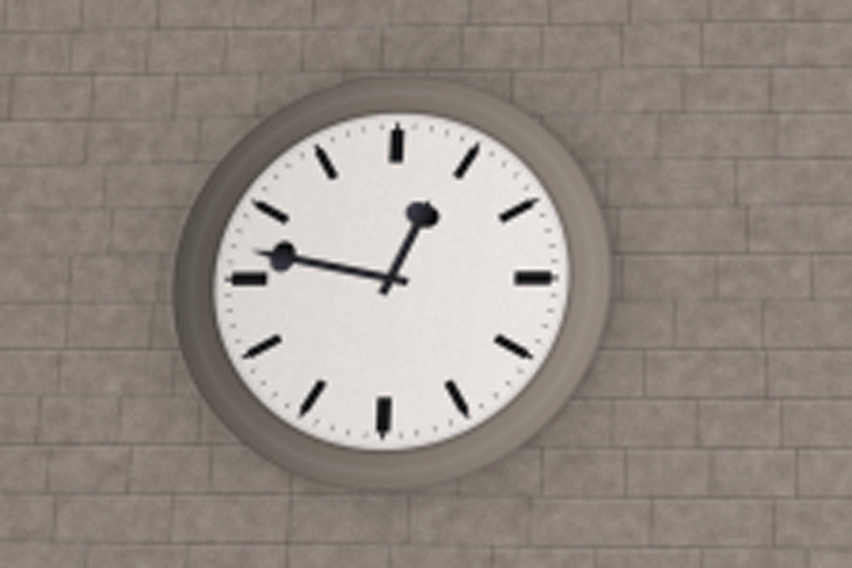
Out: {"hour": 12, "minute": 47}
